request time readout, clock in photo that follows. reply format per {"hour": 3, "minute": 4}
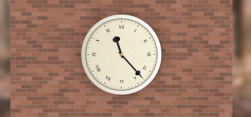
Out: {"hour": 11, "minute": 23}
